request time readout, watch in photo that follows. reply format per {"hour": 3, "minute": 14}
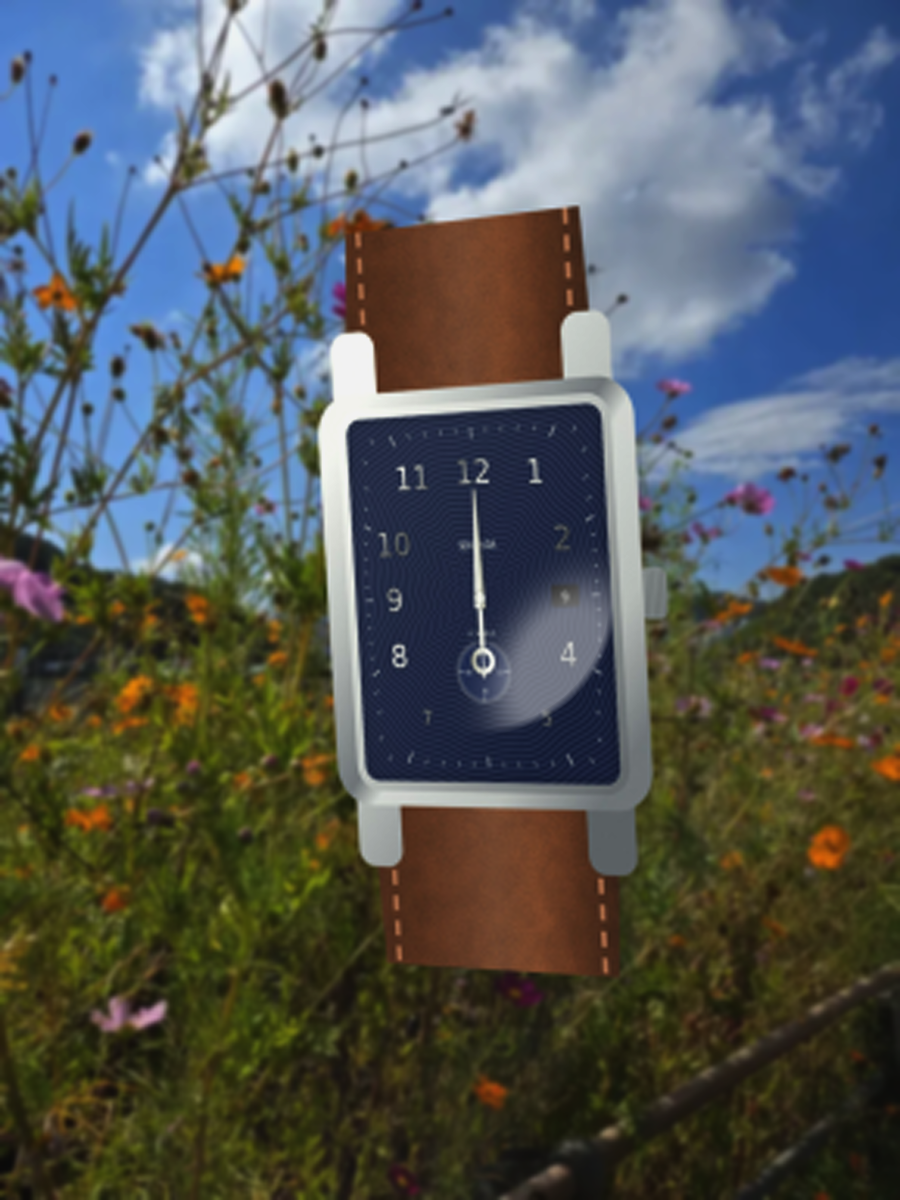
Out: {"hour": 6, "minute": 0}
